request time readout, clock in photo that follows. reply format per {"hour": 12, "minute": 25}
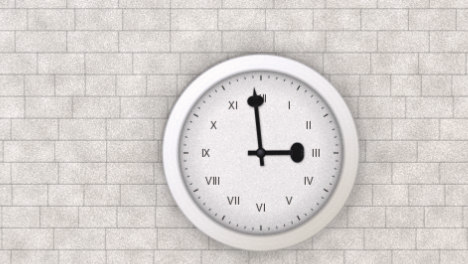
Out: {"hour": 2, "minute": 59}
